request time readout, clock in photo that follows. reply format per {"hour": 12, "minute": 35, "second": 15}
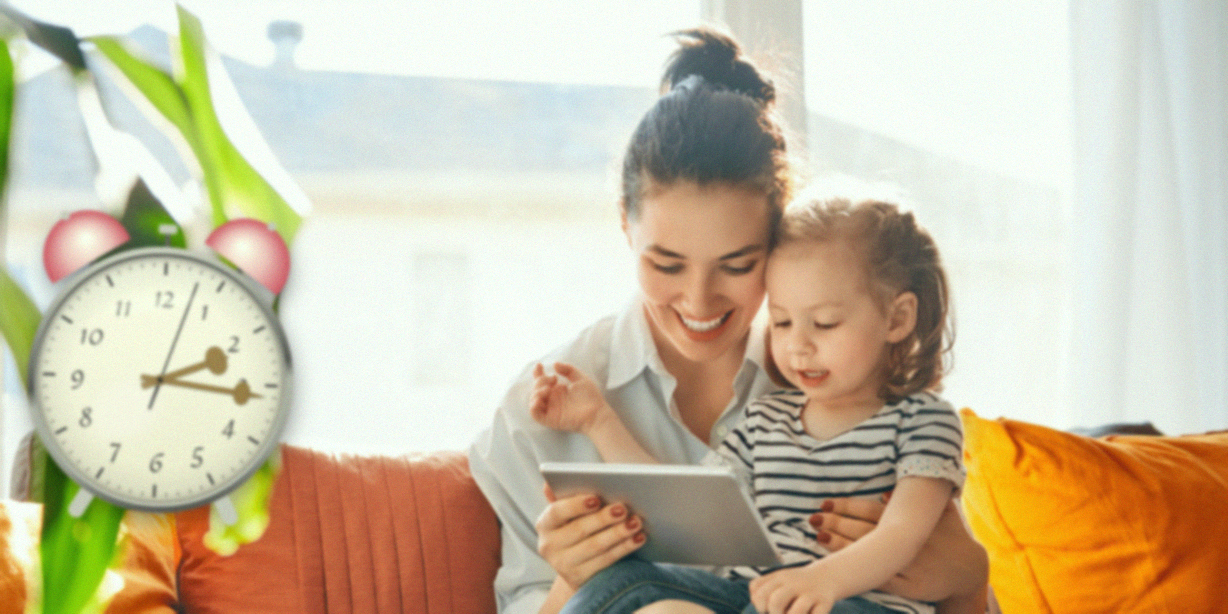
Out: {"hour": 2, "minute": 16, "second": 3}
